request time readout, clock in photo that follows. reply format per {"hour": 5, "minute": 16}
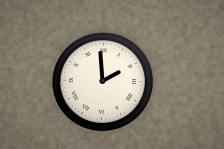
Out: {"hour": 1, "minute": 59}
